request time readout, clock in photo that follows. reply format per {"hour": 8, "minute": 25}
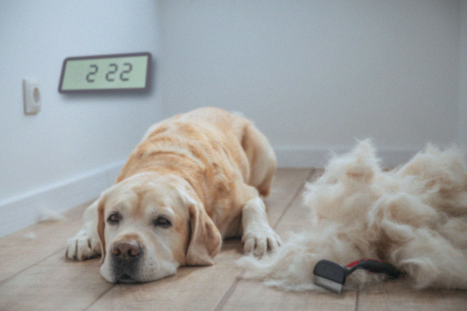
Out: {"hour": 2, "minute": 22}
